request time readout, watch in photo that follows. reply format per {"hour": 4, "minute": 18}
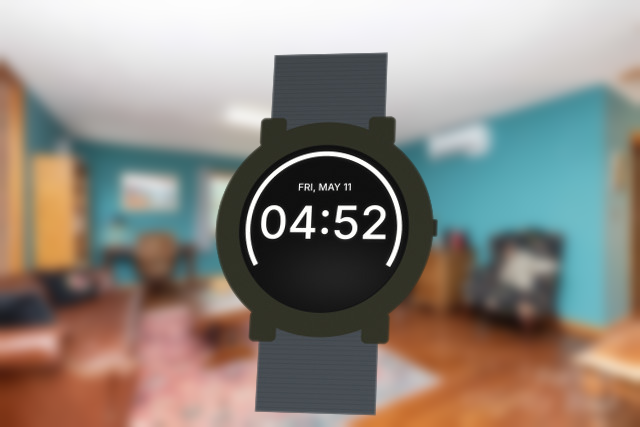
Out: {"hour": 4, "minute": 52}
